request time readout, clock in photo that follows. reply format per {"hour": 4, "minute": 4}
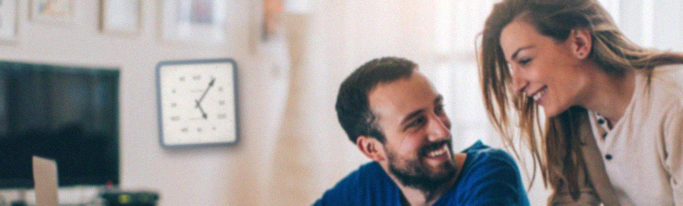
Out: {"hour": 5, "minute": 6}
